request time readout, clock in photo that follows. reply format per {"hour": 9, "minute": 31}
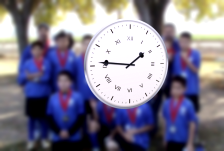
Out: {"hour": 1, "minute": 46}
